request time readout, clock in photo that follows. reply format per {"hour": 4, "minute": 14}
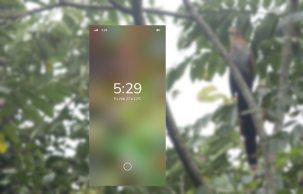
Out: {"hour": 5, "minute": 29}
